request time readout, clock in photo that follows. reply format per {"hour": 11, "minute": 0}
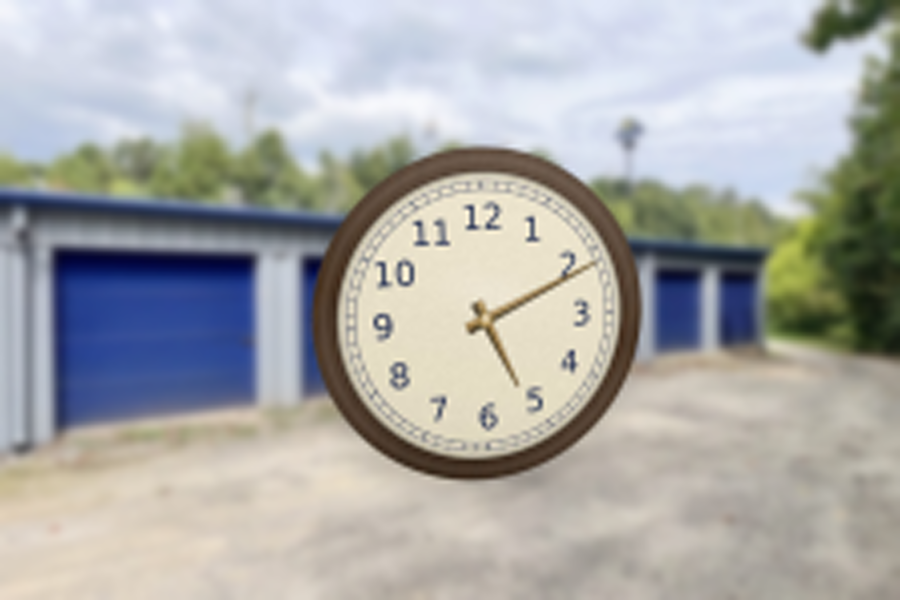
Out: {"hour": 5, "minute": 11}
